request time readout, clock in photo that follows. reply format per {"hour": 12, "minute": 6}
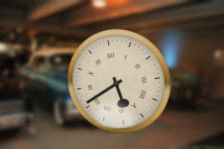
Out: {"hour": 5, "minute": 41}
